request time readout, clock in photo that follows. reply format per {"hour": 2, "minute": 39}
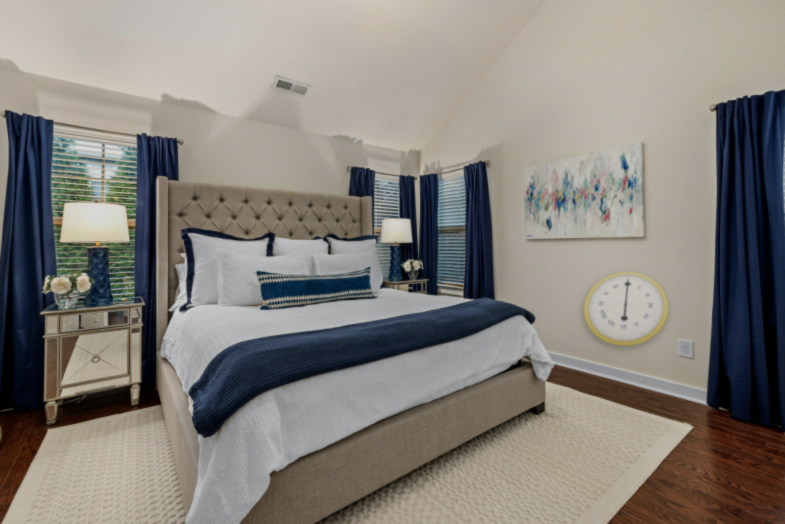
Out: {"hour": 6, "minute": 0}
